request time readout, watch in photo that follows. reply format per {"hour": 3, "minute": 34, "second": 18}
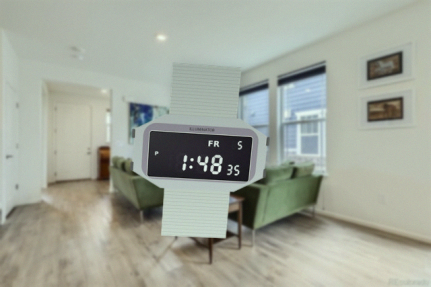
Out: {"hour": 1, "minute": 48, "second": 35}
